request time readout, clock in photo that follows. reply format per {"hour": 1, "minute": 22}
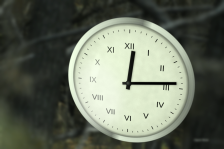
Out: {"hour": 12, "minute": 14}
